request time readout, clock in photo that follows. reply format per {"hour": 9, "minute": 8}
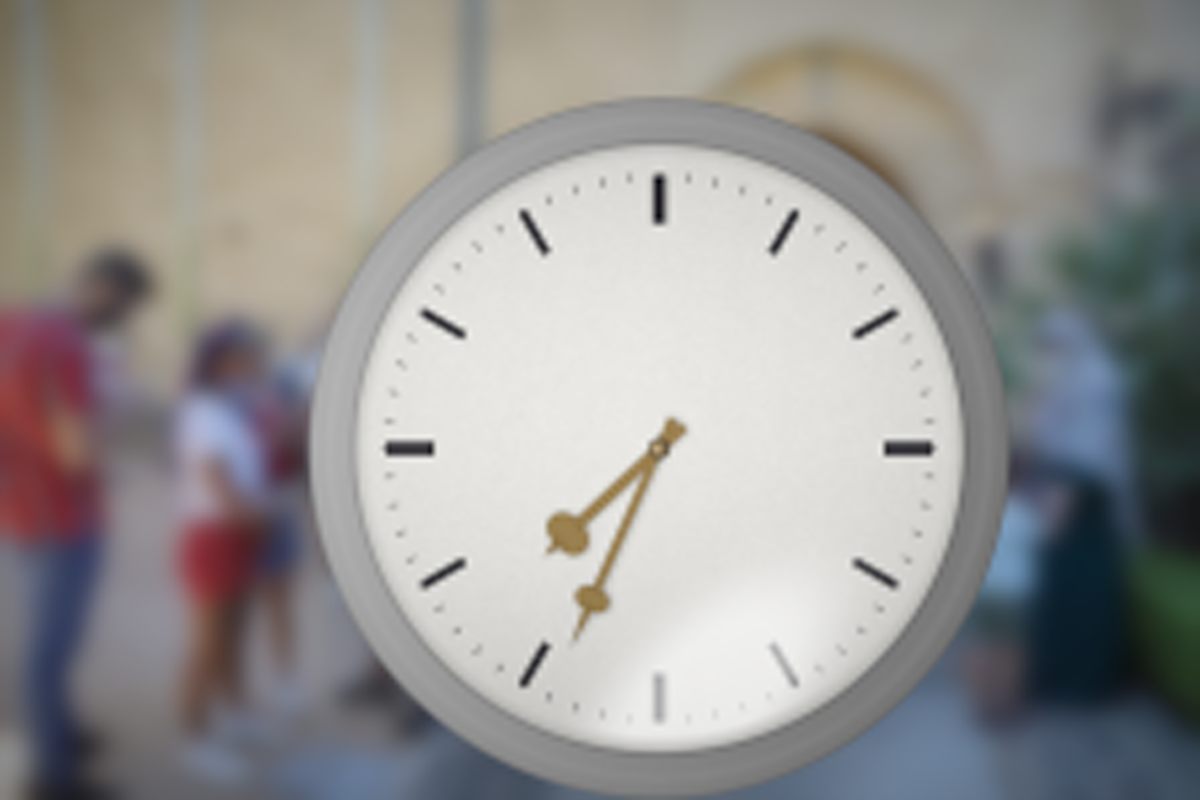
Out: {"hour": 7, "minute": 34}
